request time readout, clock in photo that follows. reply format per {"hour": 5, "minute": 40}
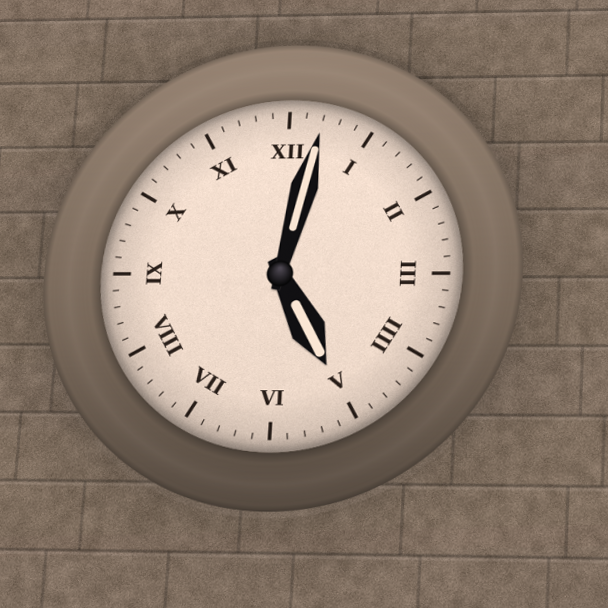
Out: {"hour": 5, "minute": 2}
